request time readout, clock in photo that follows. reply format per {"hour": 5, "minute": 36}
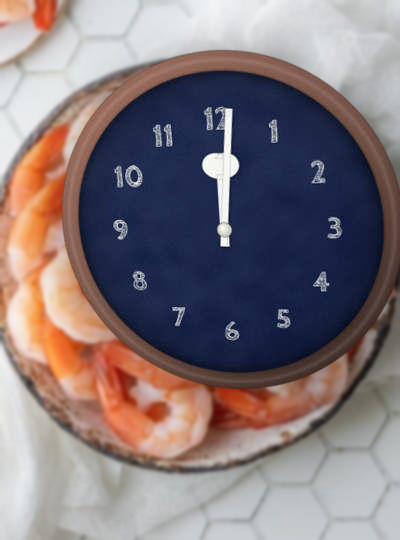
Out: {"hour": 12, "minute": 1}
